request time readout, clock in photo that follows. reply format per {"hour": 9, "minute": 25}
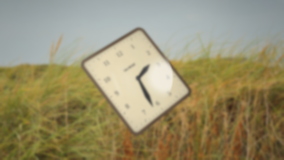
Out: {"hour": 2, "minute": 32}
